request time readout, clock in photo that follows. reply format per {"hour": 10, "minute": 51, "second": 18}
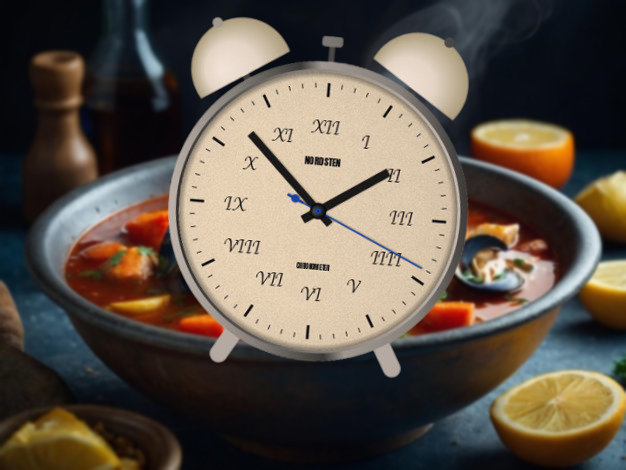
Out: {"hour": 1, "minute": 52, "second": 19}
